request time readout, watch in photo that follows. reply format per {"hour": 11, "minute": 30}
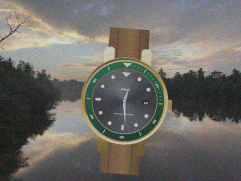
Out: {"hour": 12, "minute": 29}
